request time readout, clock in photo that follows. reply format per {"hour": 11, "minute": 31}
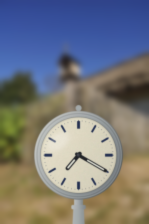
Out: {"hour": 7, "minute": 20}
